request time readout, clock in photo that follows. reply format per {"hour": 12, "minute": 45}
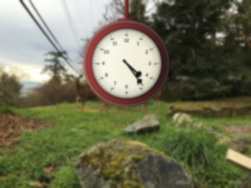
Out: {"hour": 4, "minute": 24}
